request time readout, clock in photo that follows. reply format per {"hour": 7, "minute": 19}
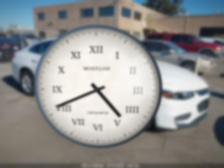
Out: {"hour": 4, "minute": 41}
